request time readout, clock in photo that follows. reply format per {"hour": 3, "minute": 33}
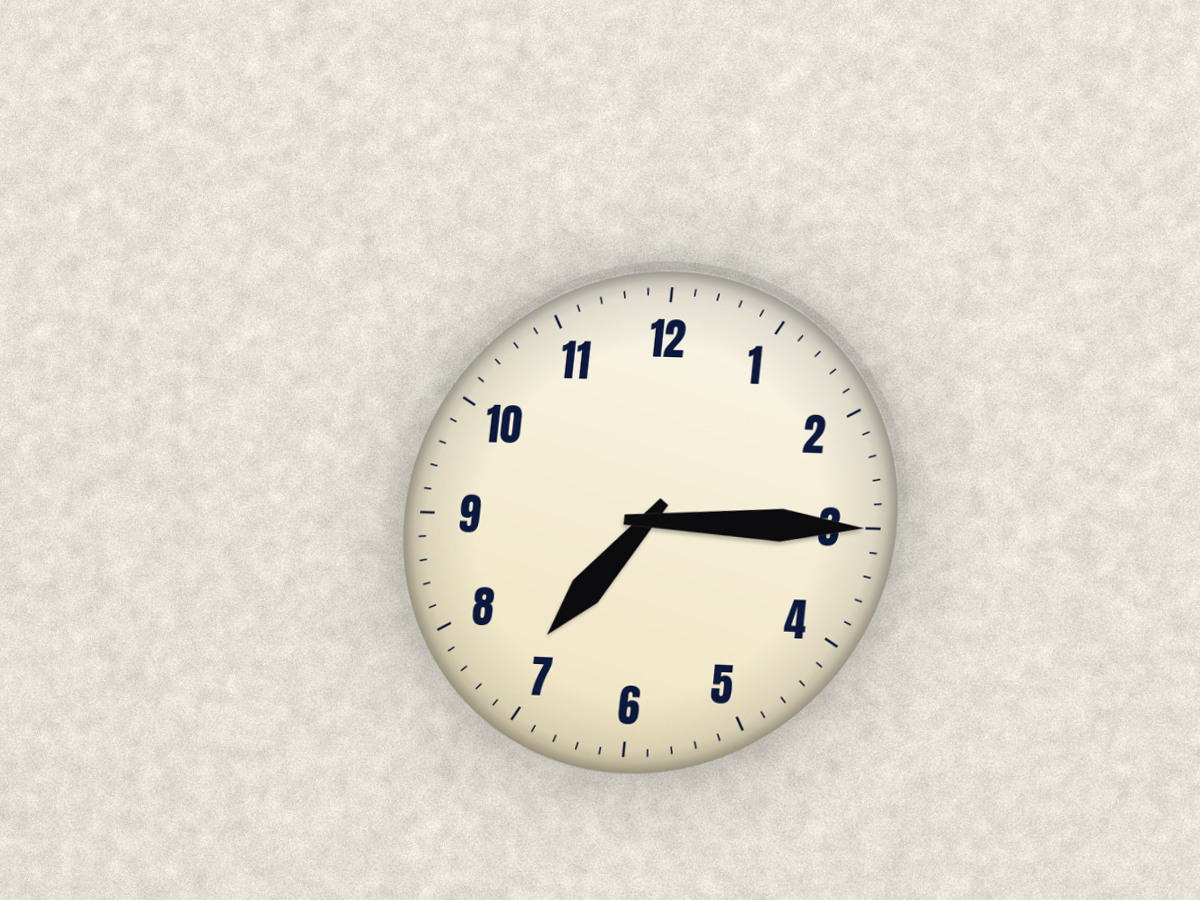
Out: {"hour": 7, "minute": 15}
